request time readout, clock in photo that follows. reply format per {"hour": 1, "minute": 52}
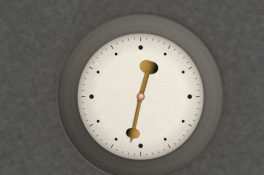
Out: {"hour": 12, "minute": 32}
